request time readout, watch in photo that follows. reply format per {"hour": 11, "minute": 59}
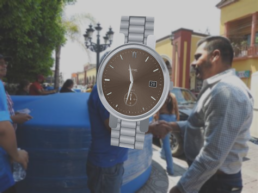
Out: {"hour": 11, "minute": 32}
